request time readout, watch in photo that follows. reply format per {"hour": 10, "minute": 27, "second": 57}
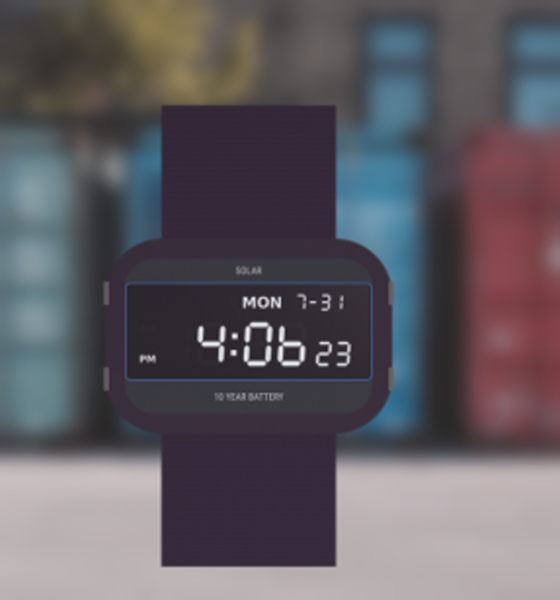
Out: {"hour": 4, "minute": 6, "second": 23}
